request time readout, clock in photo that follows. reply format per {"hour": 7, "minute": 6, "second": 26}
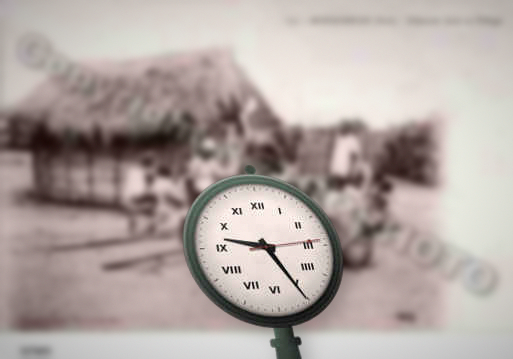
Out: {"hour": 9, "minute": 25, "second": 14}
